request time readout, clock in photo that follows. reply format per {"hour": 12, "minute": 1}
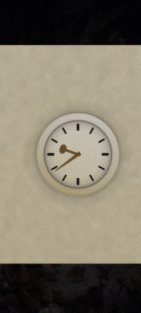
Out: {"hour": 9, "minute": 39}
